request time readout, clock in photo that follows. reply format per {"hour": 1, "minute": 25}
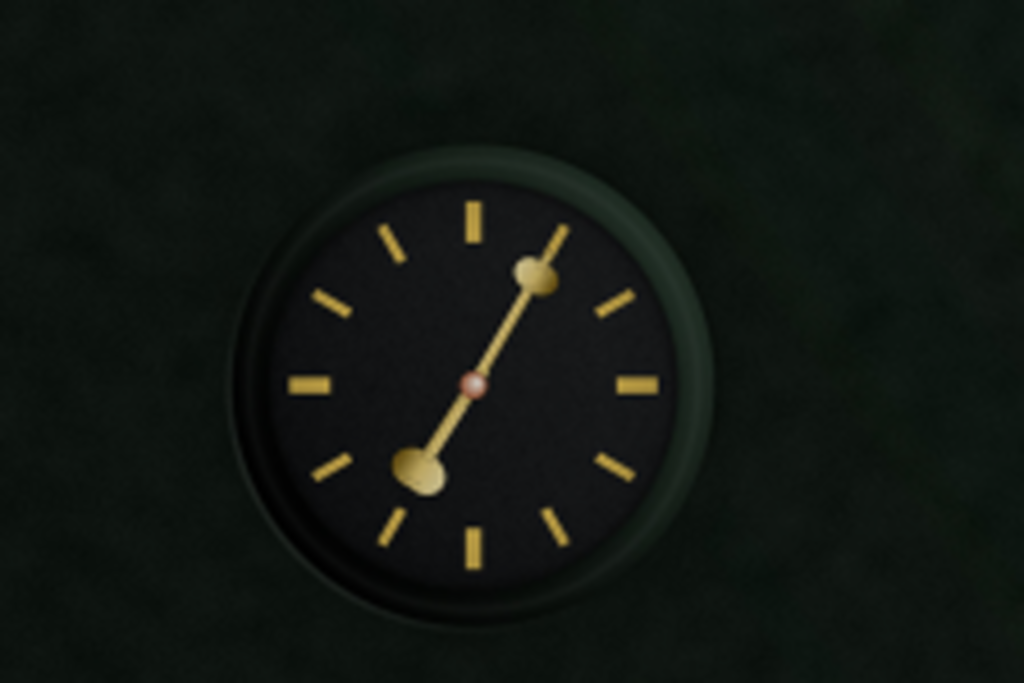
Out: {"hour": 7, "minute": 5}
